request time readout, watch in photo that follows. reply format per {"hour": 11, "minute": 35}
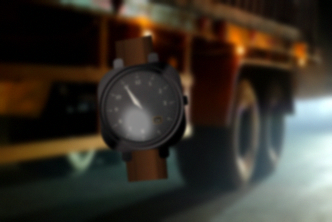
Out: {"hour": 10, "minute": 55}
